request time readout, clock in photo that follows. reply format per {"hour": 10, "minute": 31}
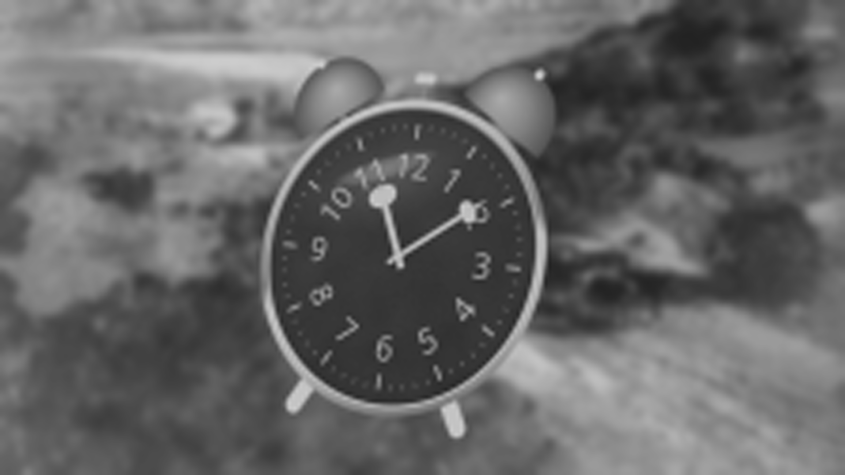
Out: {"hour": 11, "minute": 9}
